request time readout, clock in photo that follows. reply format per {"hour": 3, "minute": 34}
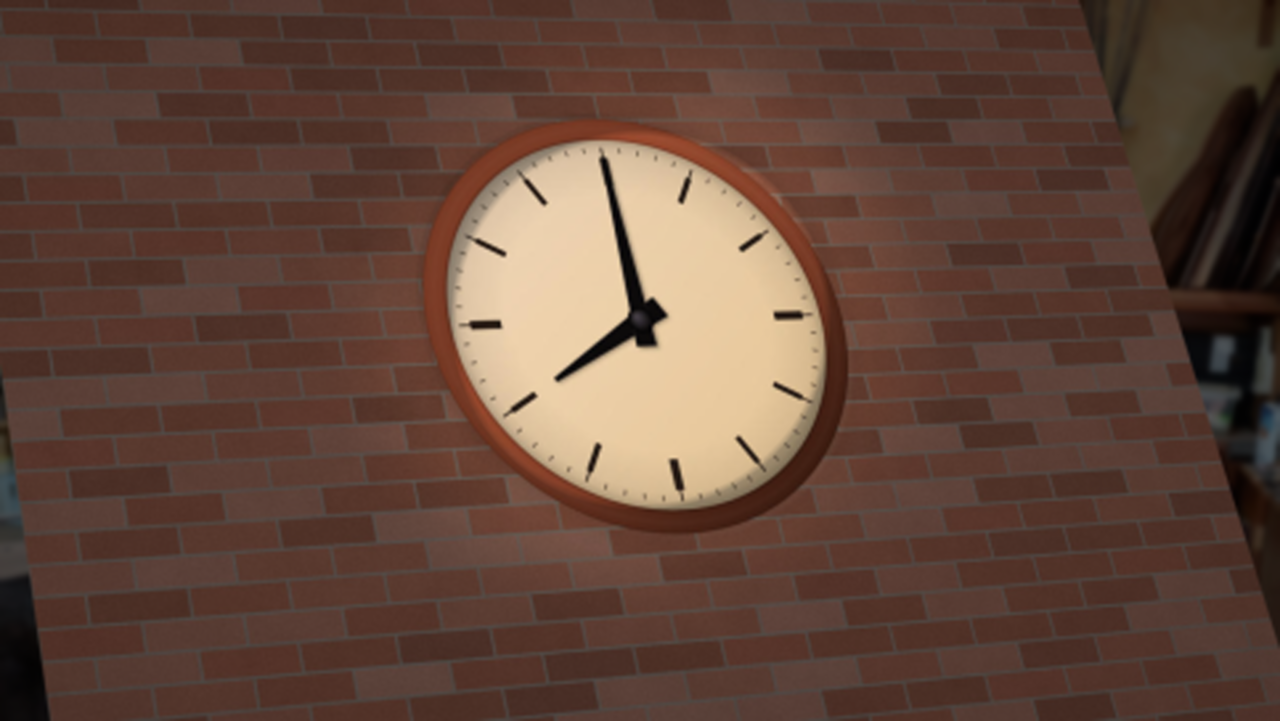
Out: {"hour": 8, "minute": 0}
